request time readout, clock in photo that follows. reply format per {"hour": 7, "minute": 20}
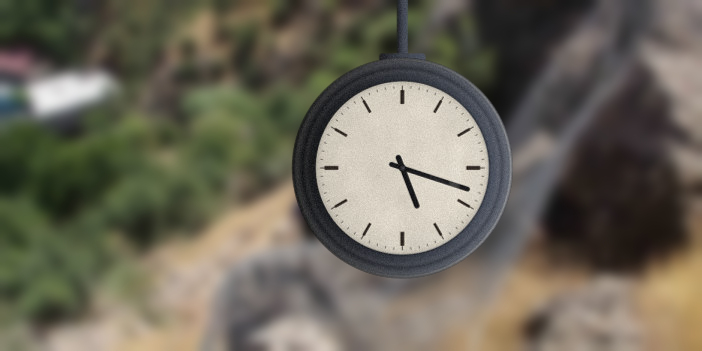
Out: {"hour": 5, "minute": 18}
